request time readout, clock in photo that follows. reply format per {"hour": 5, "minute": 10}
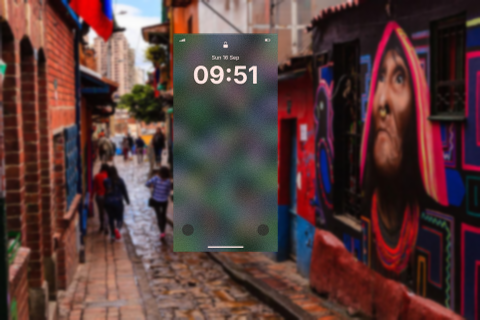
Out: {"hour": 9, "minute": 51}
